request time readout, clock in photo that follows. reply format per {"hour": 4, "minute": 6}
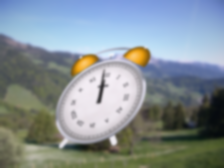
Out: {"hour": 11, "minute": 59}
